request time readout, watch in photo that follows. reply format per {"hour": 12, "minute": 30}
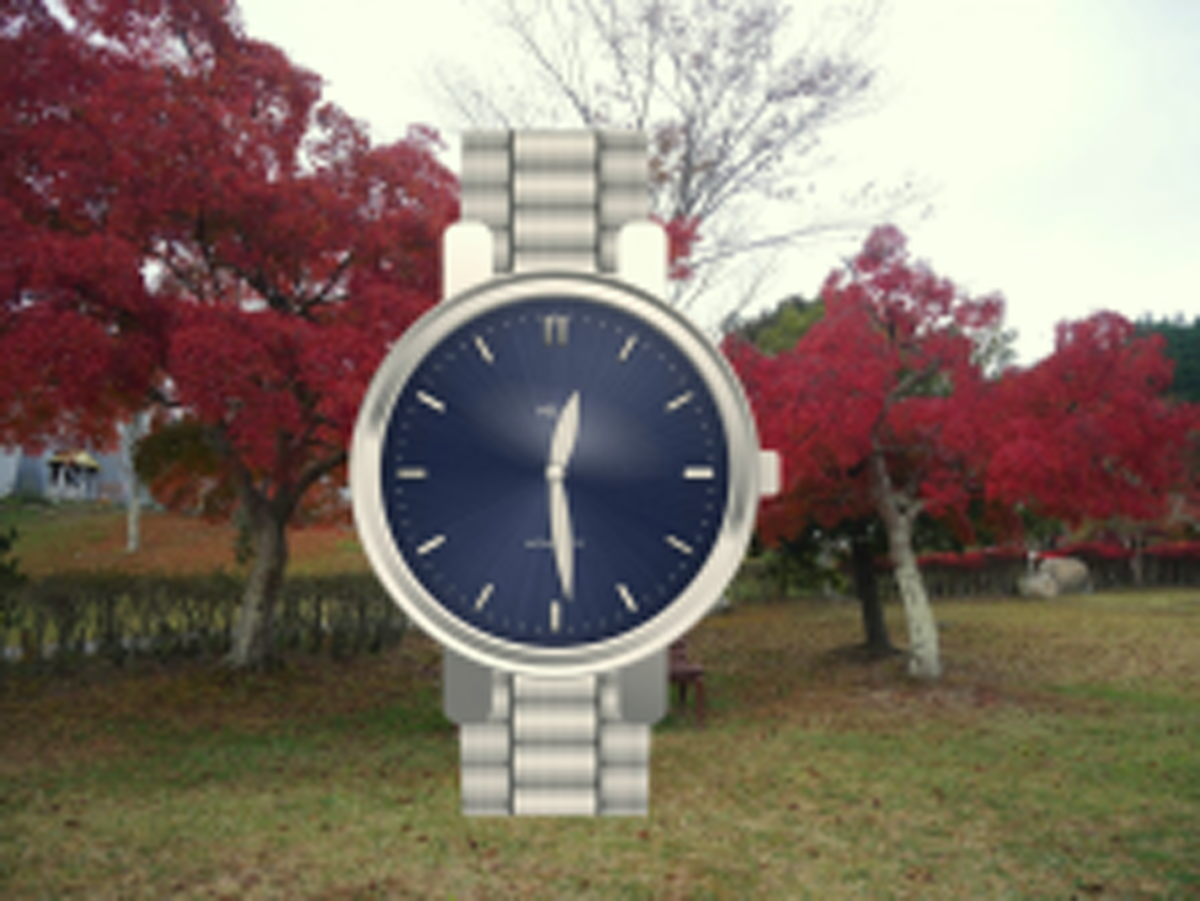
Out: {"hour": 12, "minute": 29}
